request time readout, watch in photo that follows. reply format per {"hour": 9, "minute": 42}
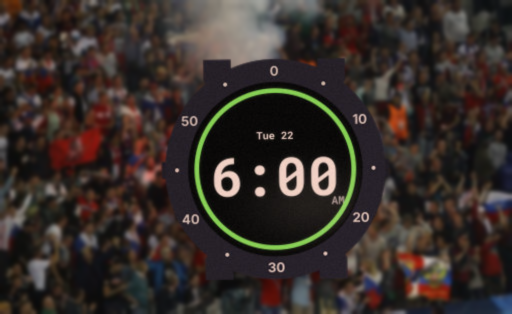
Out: {"hour": 6, "minute": 0}
